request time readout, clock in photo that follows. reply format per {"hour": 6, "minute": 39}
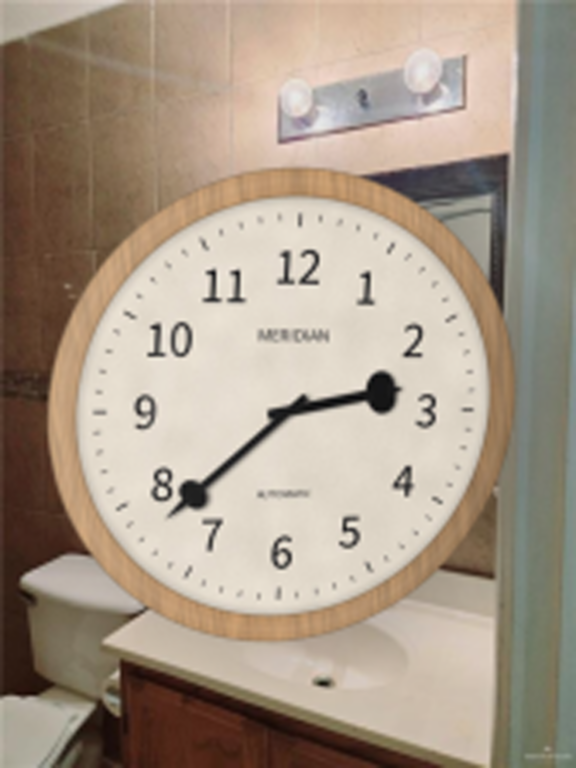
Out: {"hour": 2, "minute": 38}
